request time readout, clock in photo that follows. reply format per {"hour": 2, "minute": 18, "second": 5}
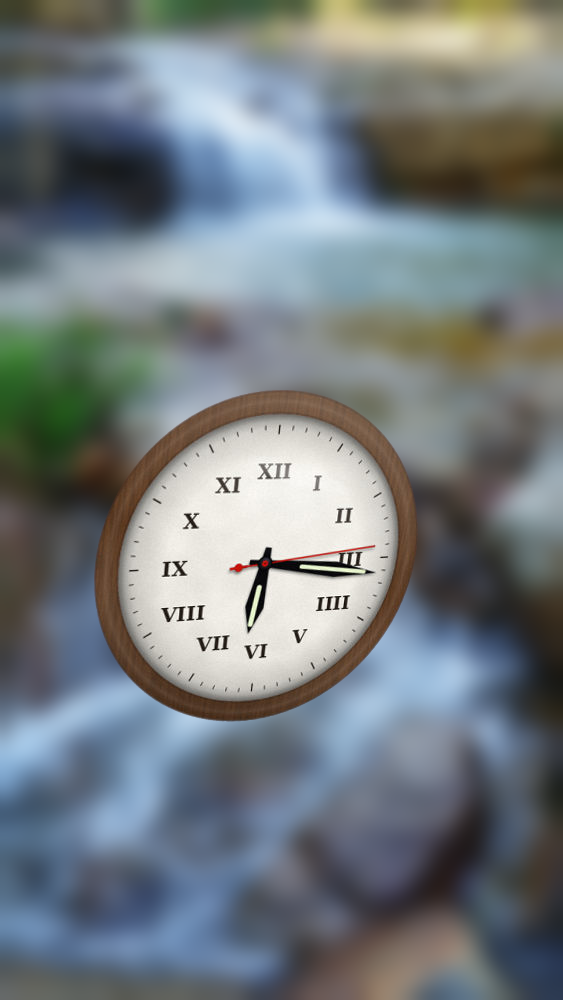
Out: {"hour": 6, "minute": 16, "second": 14}
